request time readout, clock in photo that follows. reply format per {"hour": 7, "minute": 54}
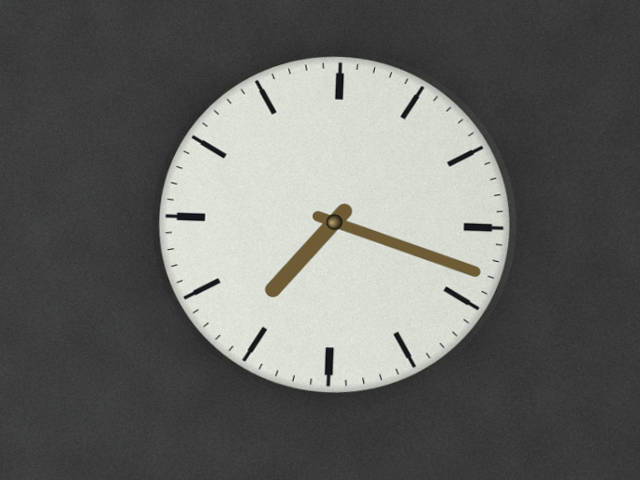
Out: {"hour": 7, "minute": 18}
